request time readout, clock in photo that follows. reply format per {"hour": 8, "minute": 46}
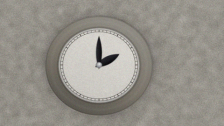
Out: {"hour": 2, "minute": 0}
